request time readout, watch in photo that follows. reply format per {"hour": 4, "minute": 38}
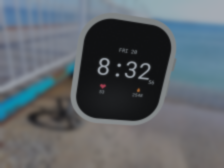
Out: {"hour": 8, "minute": 32}
